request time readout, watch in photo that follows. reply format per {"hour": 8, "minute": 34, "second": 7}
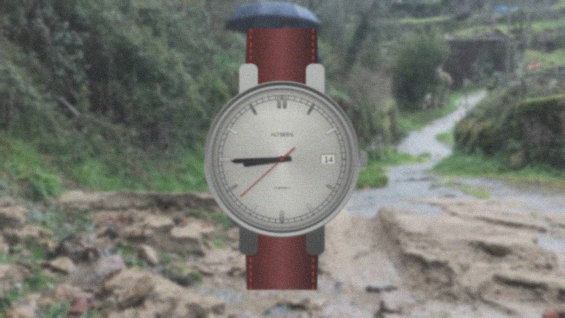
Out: {"hour": 8, "minute": 44, "second": 38}
